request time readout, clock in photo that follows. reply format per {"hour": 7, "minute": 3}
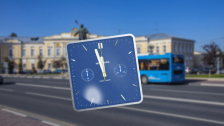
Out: {"hour": 11, "minute": 58}
